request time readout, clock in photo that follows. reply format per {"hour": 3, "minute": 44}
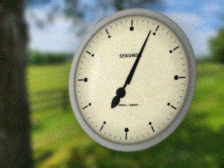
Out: {"hour": 7, "minute": 4}
